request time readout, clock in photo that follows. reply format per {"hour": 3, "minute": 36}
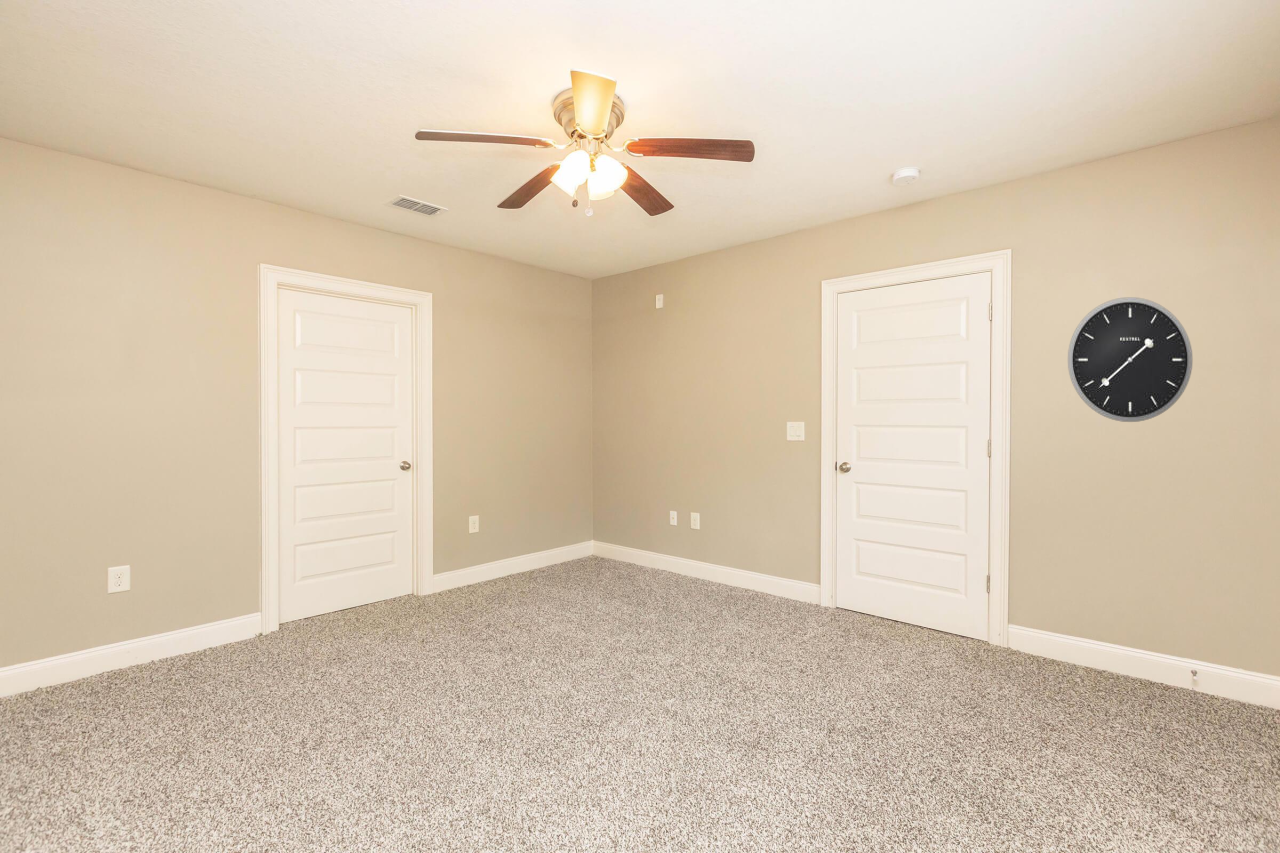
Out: {"hour": 1, "minute": 38}
